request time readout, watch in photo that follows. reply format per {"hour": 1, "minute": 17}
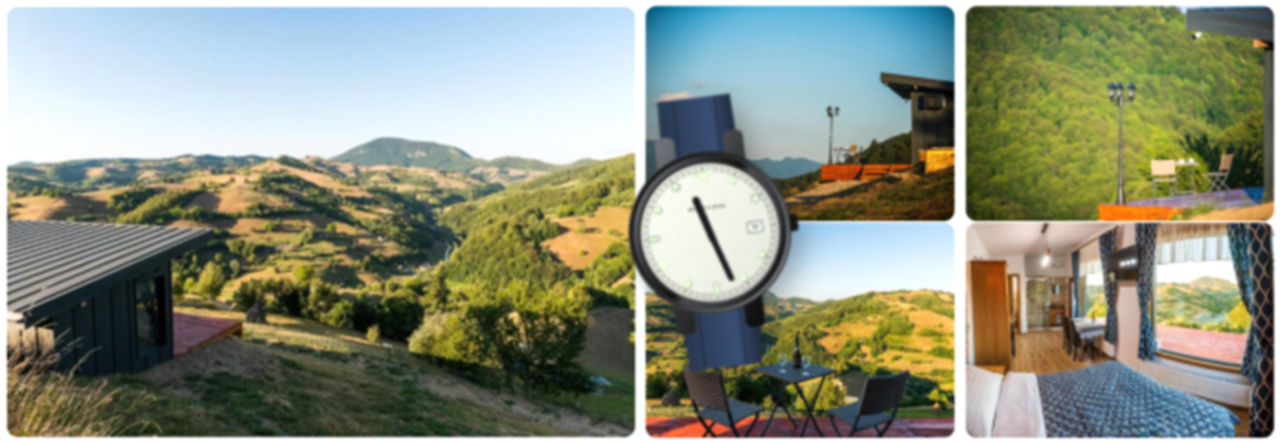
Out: {"hour": 11, "minute": 27}
